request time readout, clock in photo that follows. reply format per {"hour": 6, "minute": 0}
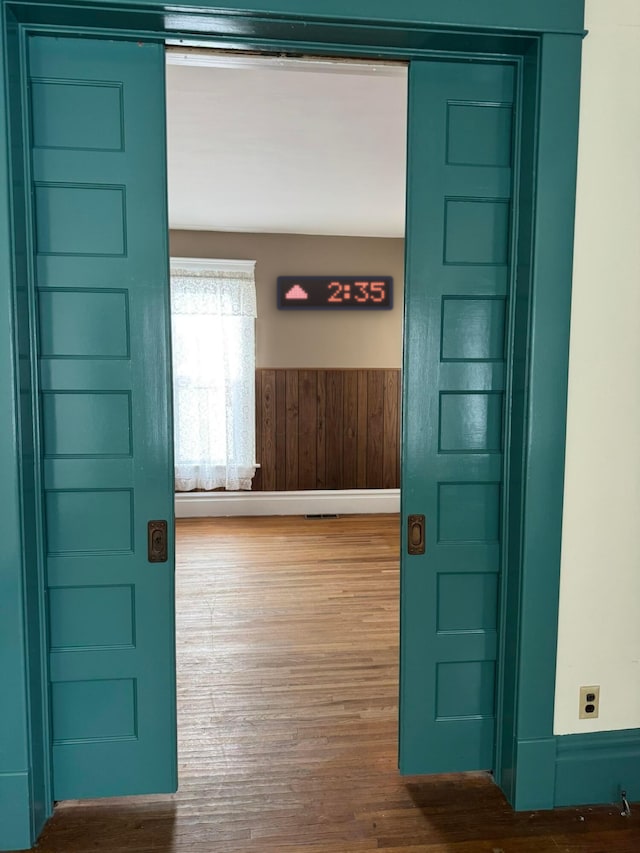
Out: {"hour": 2, "minute": 35}
